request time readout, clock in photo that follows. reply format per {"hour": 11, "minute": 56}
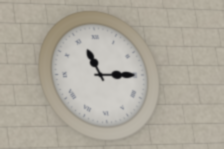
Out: {"hour": 11, "minute": 15}
